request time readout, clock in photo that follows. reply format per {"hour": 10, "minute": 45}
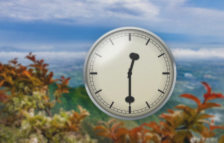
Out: {"hour": 12, "minute": 30}
